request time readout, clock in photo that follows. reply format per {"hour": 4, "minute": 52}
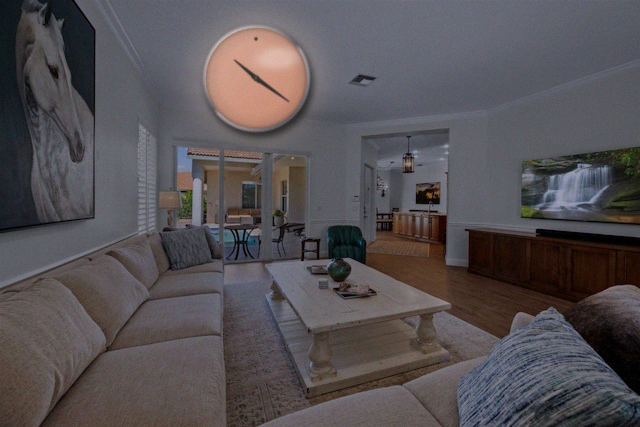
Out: {"hour": 10, "minute": 21}
